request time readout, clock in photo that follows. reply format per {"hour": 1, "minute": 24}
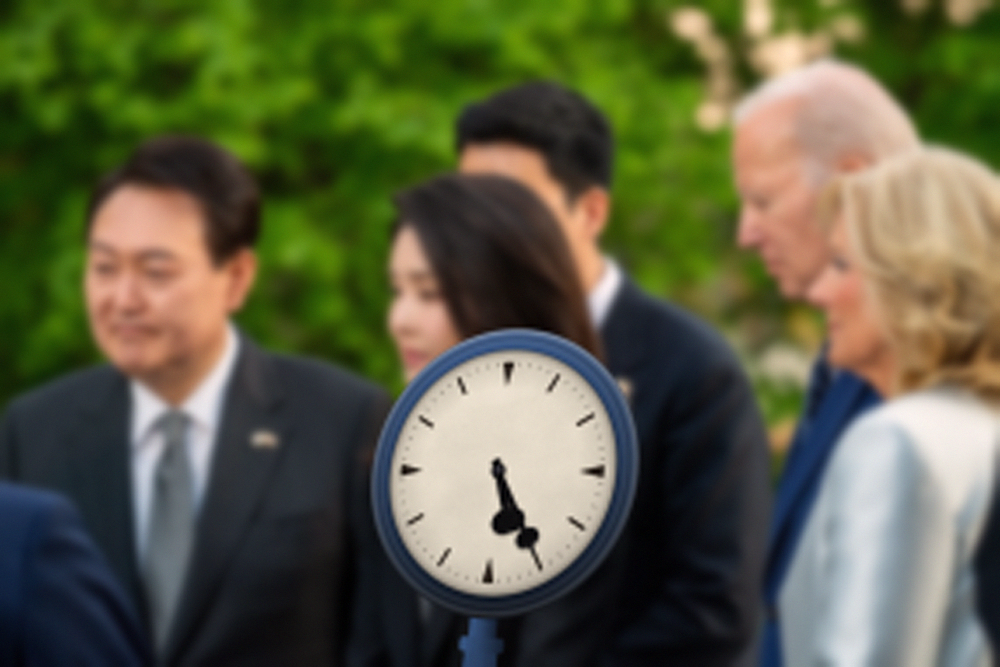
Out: {"hour": 5, "minute": 25}
